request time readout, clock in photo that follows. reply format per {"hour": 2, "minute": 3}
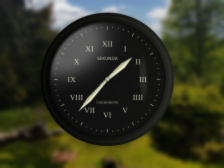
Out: {"hour": 1, "minute": 37}
